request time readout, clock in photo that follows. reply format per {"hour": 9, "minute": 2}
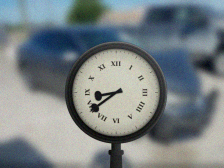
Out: {"hour": 8, "minute": 39}
